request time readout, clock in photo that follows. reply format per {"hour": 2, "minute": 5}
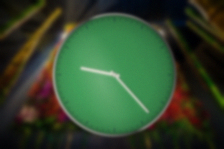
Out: {"hour": 9, "minute": 23}
